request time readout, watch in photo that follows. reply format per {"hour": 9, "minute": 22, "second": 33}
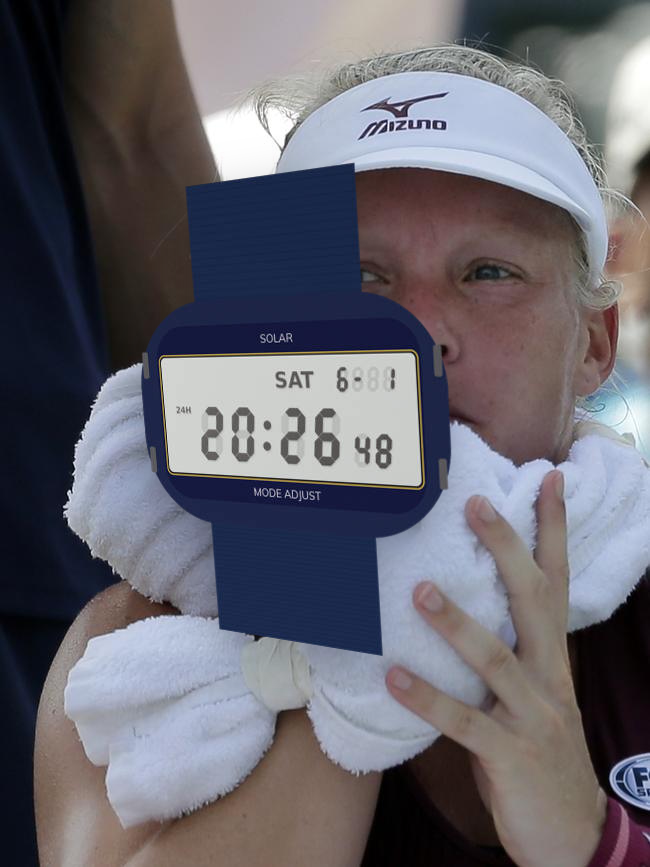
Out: {"hour": 20, "minute": 26, "second": 48}
